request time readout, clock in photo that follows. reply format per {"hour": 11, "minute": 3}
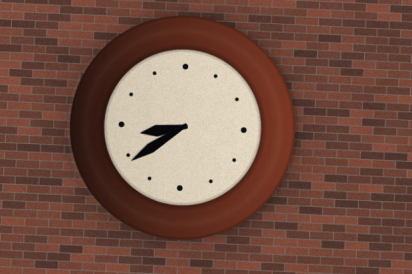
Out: {"hour": 8, "minute": 39}
